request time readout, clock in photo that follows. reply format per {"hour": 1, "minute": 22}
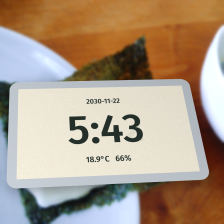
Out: {"hour": 5, "minute": 43}
